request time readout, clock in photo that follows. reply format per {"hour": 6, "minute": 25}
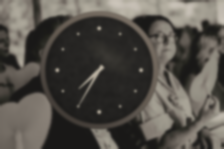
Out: {"hour": 7, "minute": 35}
